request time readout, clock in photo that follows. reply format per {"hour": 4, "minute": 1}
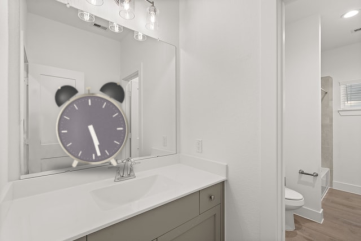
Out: {"hour": 5, "minute": 28}
